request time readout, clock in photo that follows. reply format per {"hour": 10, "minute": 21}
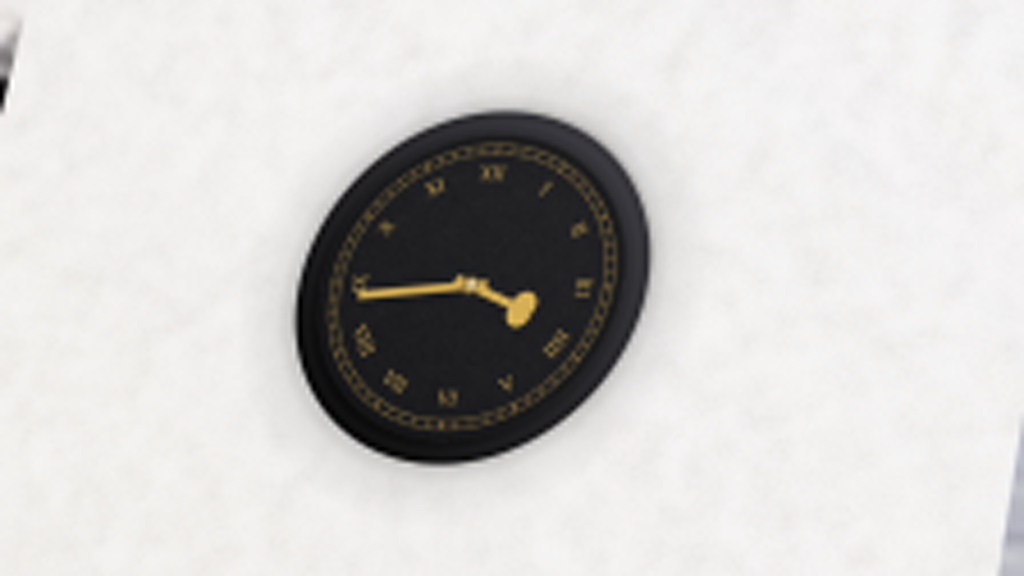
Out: {"hour": 3, "minute": 44}
